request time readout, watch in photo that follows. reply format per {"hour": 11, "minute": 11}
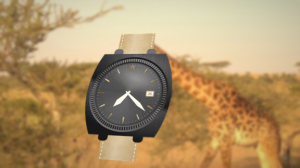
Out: {"hour": 7, "minute": 22}
